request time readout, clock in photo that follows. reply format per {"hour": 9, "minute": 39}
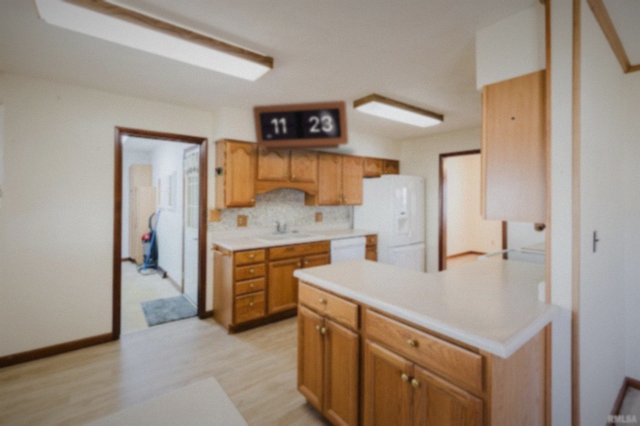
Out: {"hour": 11, "minute": 23}
